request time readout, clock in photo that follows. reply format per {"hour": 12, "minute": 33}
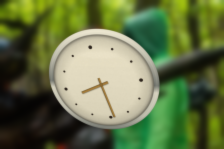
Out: {"hour": 8, "minute": 29}
